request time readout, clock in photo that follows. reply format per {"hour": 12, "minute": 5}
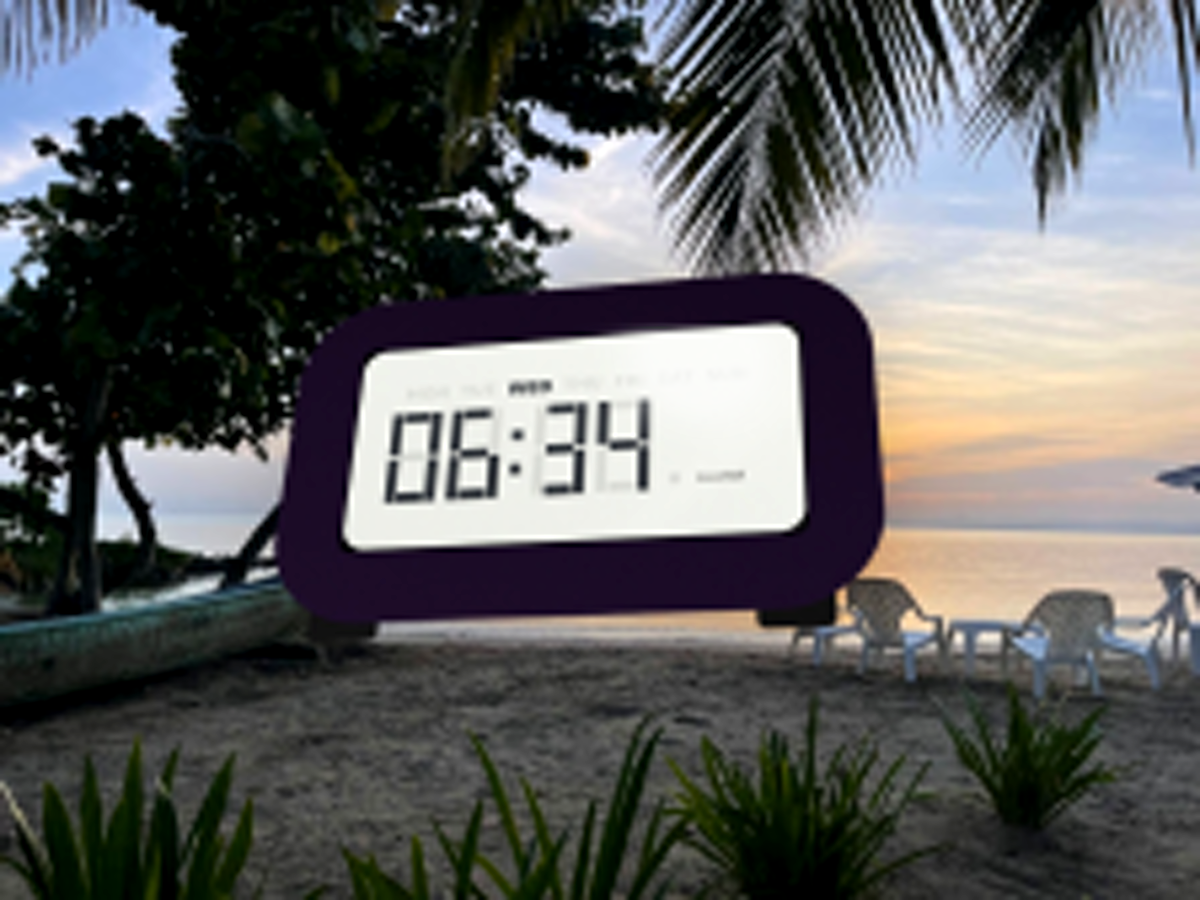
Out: {"hour": 6, "minute": 34}
